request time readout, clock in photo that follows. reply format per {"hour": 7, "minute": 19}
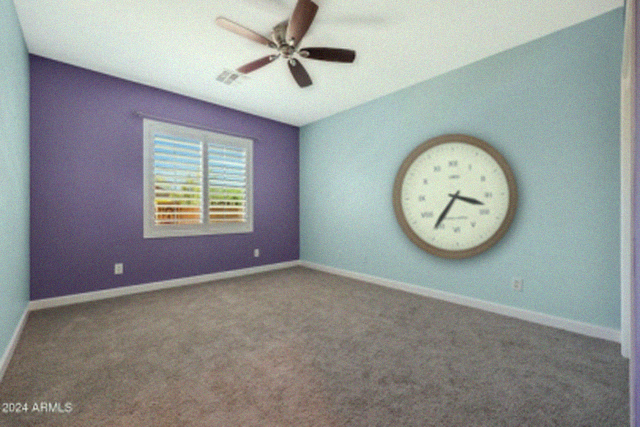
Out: {"hour": 3, "minute": 36}
